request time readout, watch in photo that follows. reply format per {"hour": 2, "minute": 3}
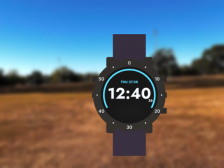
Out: {"hour": 12, "minute": 40}
